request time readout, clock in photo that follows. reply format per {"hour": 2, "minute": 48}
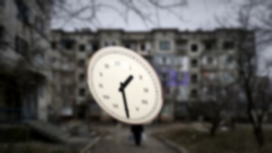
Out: {"hour": 1, "minute": 30}
